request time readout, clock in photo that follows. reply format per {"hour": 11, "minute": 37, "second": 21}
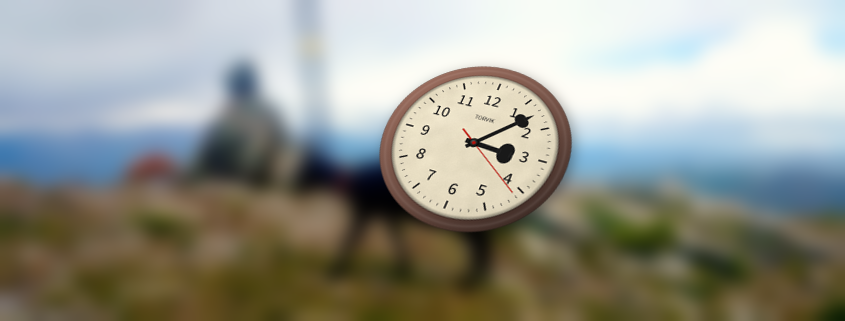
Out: {"hour": 3, "minute": 7, "second": 21}
